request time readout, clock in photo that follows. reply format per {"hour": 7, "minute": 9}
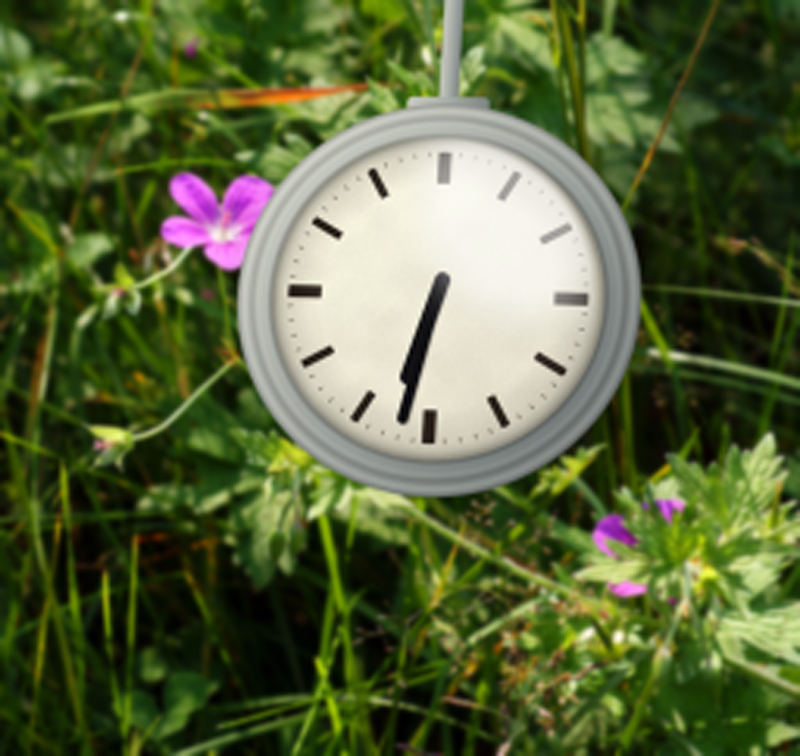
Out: {"hour": 6, "minute": 32}
